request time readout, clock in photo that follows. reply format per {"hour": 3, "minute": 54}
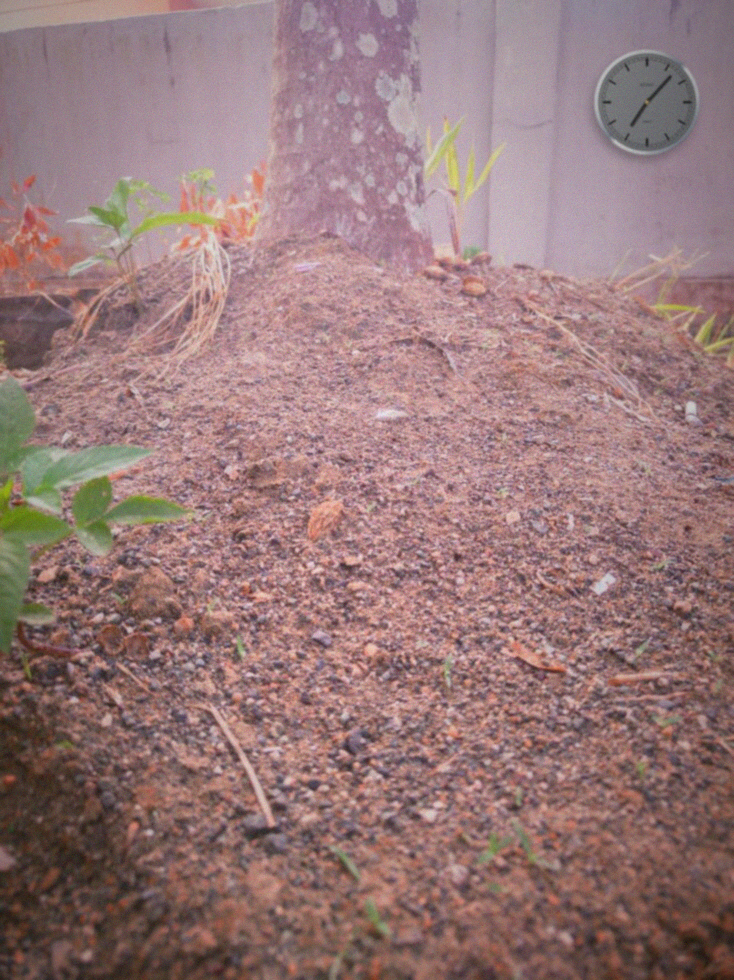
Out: {"hour": 7, "minute": 7}
